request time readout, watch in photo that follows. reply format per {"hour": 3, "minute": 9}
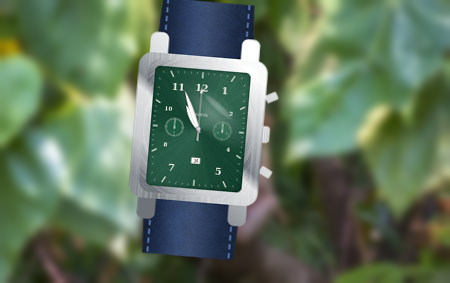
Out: {"hour": 10, "minute": 56}
